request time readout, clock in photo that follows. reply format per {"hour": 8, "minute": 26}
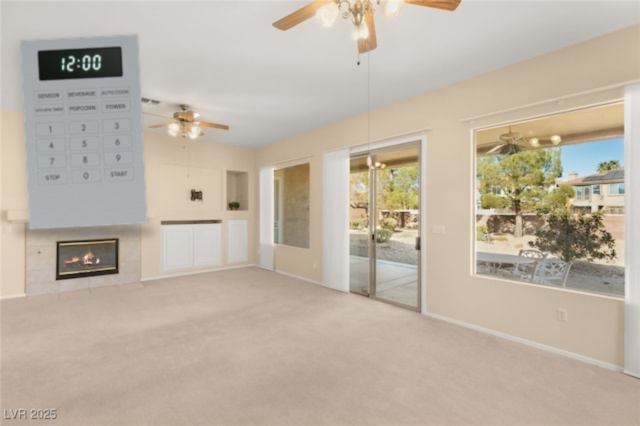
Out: {"hour": 12, "minute": 0}
